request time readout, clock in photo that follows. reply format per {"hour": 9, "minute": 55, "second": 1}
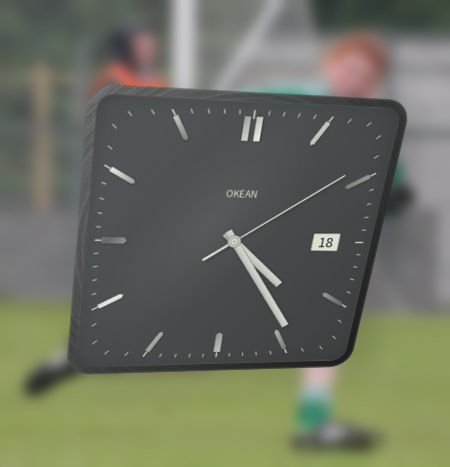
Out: {"hour": 4, "minute": 24, "second": 9}
